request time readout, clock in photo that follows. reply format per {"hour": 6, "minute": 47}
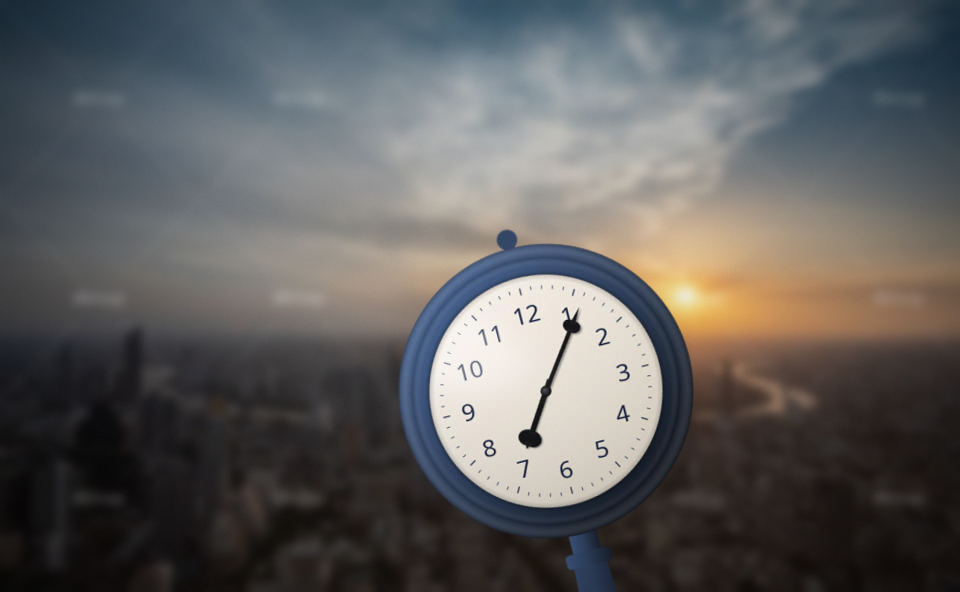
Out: {"hour": 7, "minute": 6}
